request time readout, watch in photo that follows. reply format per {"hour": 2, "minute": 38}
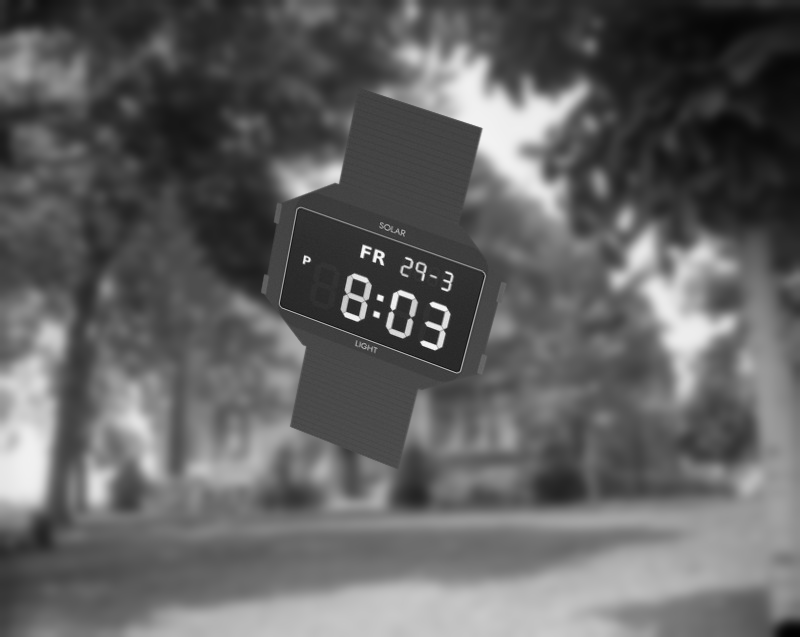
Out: {"hour": 8, "minute": 3}
